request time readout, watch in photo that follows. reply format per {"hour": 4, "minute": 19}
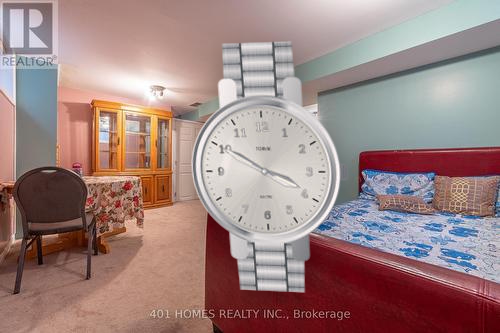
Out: {"hour": 3, "minute": 50}
